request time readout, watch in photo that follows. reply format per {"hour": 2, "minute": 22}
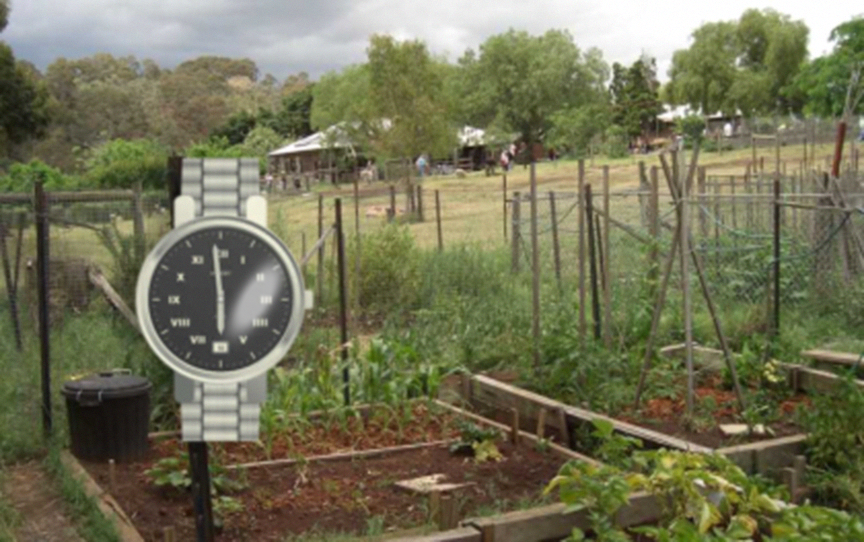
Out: {"hour": 5, "minute": 59}
